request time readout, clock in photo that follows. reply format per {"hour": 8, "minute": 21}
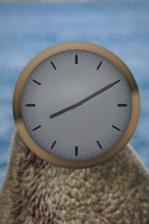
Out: {"hour": 8, "minute": 10}
